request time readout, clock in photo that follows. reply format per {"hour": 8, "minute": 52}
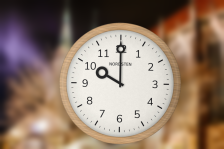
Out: {"hour": 10, "minute": 0}
